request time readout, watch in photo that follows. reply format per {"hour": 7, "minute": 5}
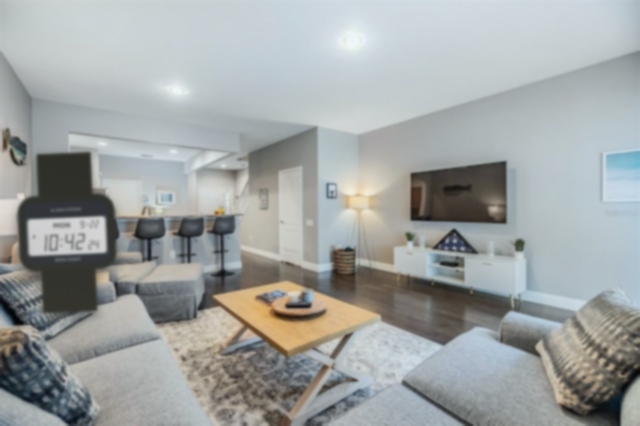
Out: {"hour": 10, "minute": 42}
